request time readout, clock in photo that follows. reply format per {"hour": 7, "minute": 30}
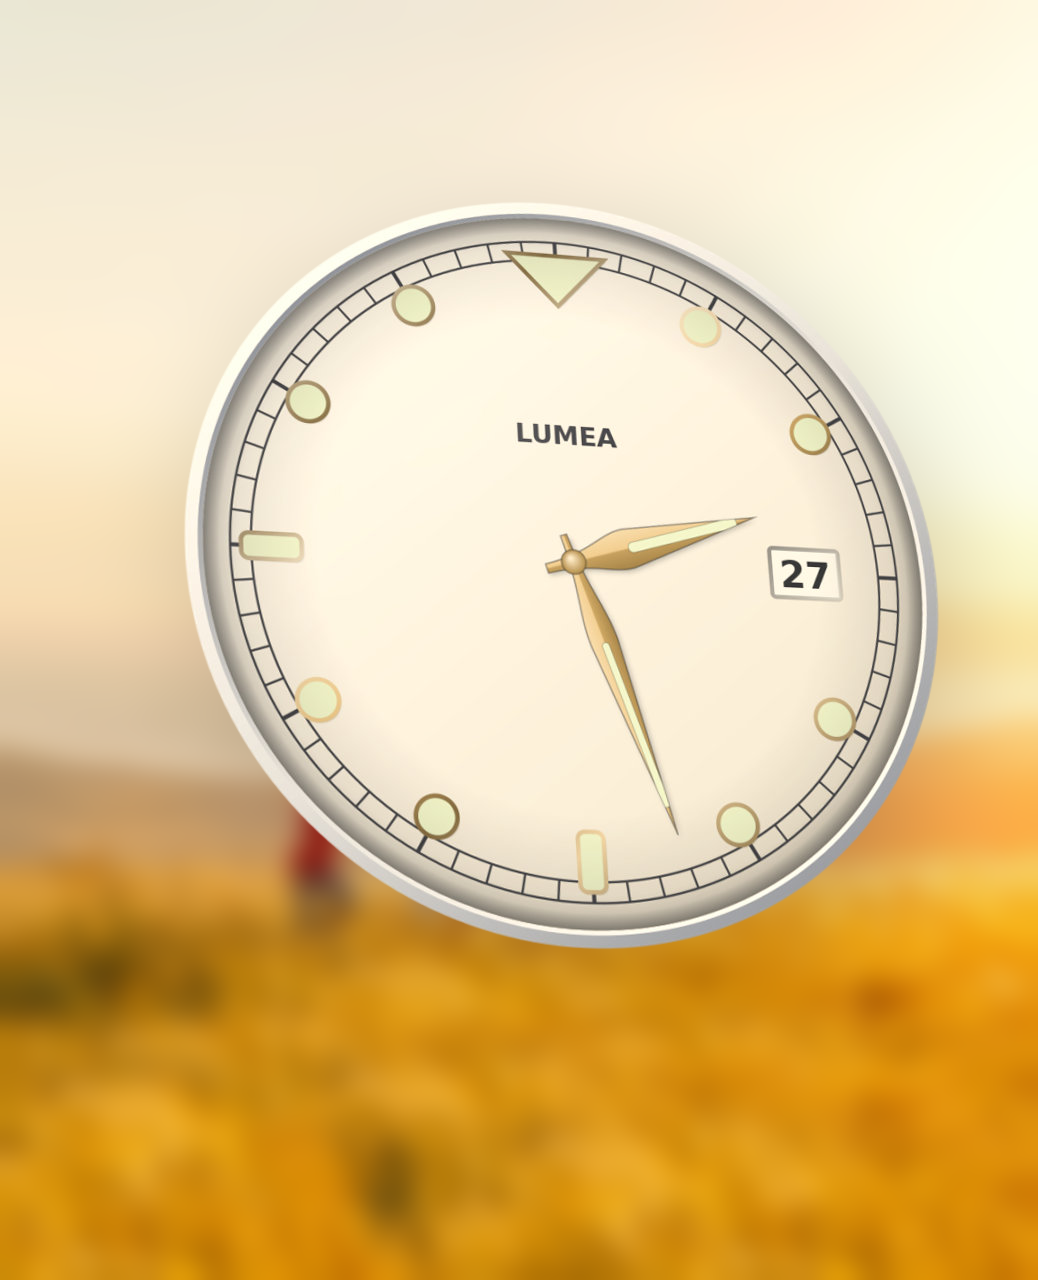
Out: {"hour": 2, "minute": 27}
